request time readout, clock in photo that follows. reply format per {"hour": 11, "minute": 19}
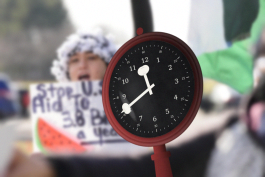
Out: {"hour": 11, "minute": 41}
